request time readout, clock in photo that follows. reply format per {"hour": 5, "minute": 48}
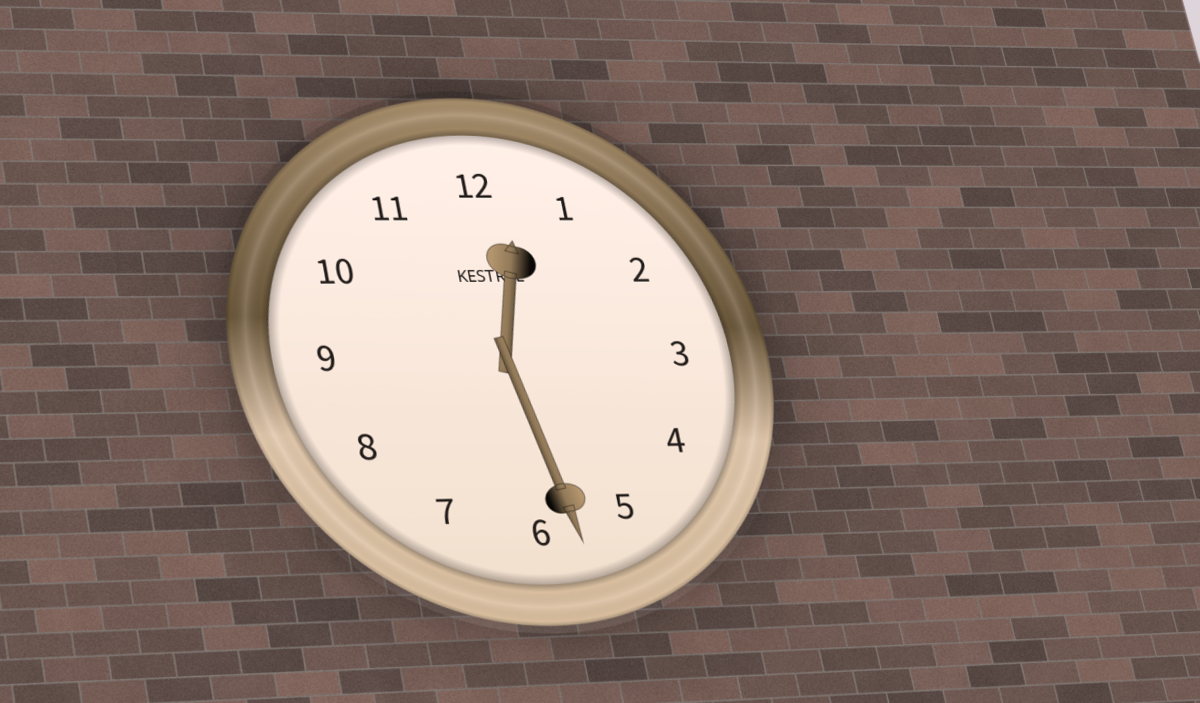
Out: {"hour": 12, "minute": 28}
